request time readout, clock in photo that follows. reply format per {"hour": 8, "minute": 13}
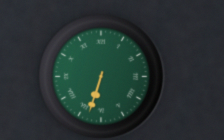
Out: {"hour": 6, "minute": 33}
